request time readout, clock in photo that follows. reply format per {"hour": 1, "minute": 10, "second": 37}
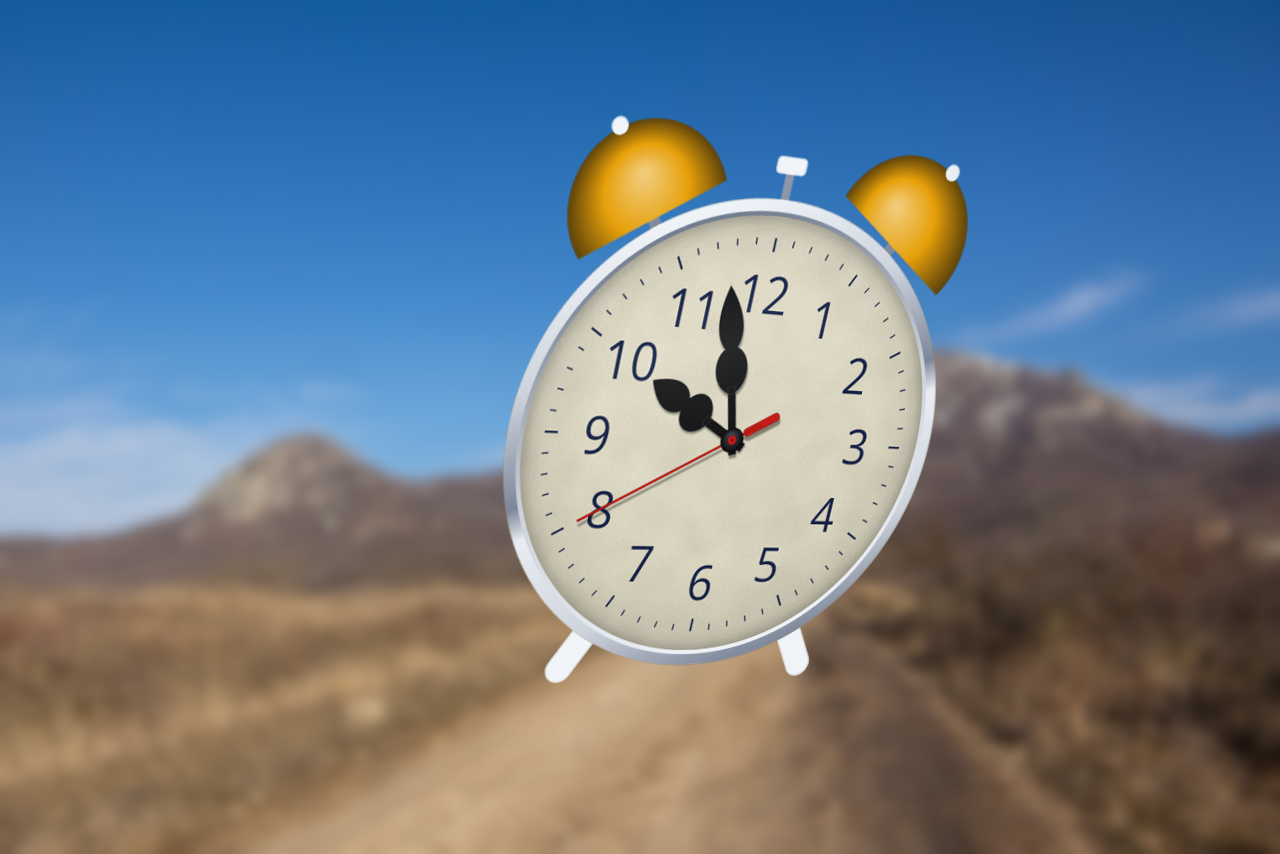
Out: {"hour": 9, "minute": 57, "second": 40}
